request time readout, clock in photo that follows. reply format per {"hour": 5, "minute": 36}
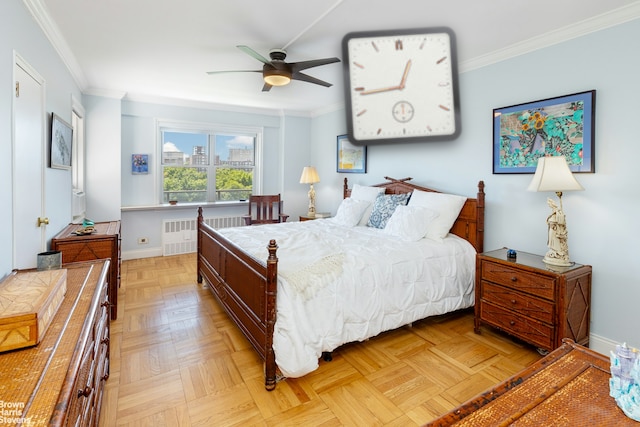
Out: {"hour": 12, "minute": 44}
